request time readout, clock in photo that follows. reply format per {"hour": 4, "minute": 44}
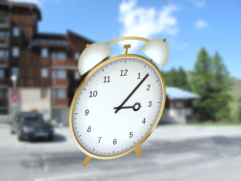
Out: {"hour": 3, "minute": 7}
